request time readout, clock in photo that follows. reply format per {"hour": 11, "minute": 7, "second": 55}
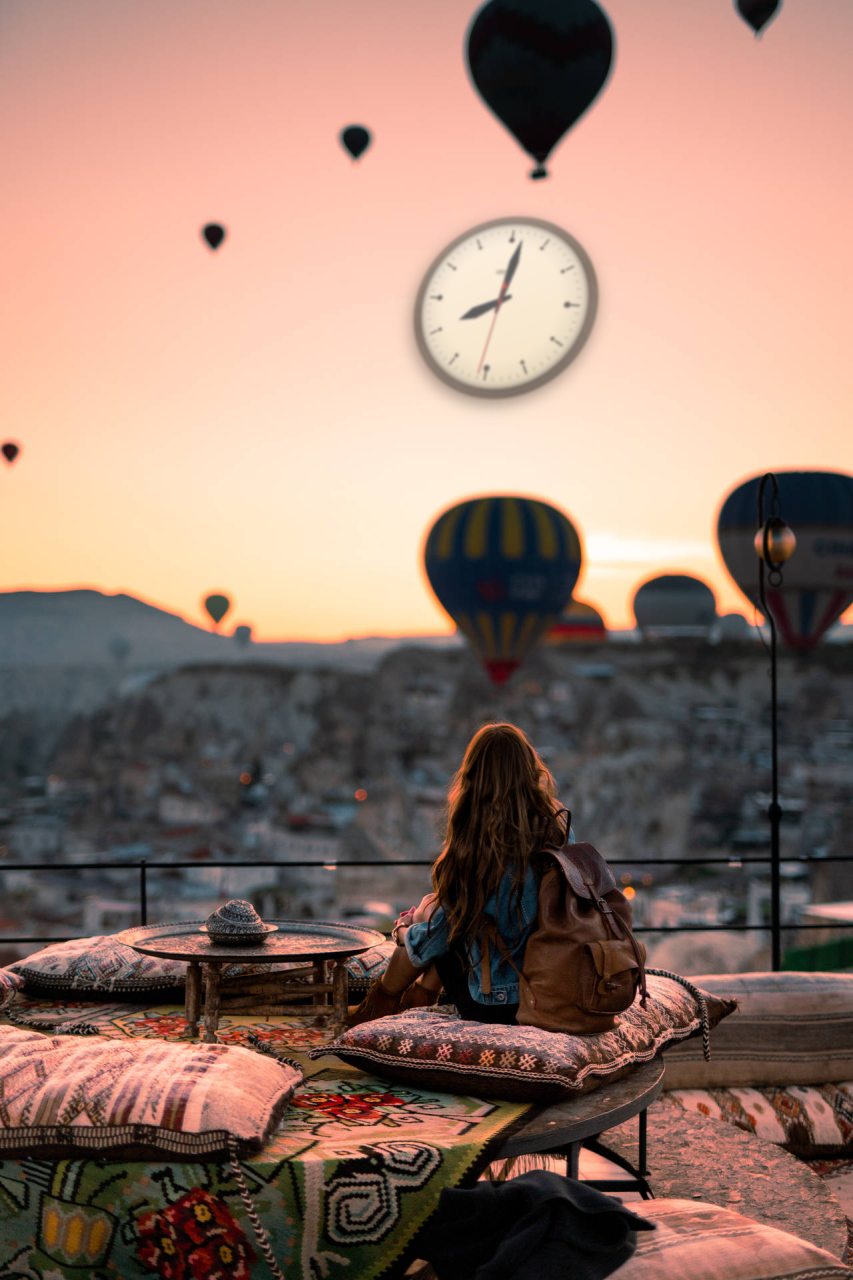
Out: {"hour": 8, "minute": 1, "second": 31}
